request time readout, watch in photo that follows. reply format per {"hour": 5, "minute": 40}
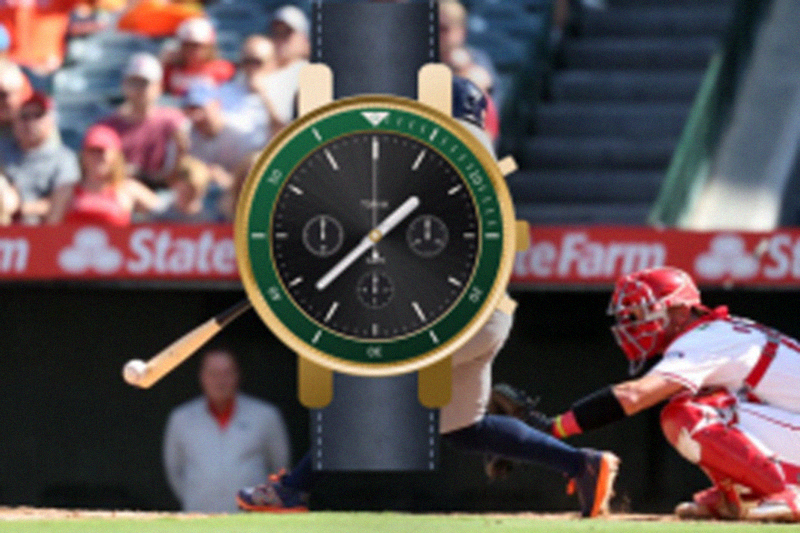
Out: {"hour": 1, "minute": 38}
